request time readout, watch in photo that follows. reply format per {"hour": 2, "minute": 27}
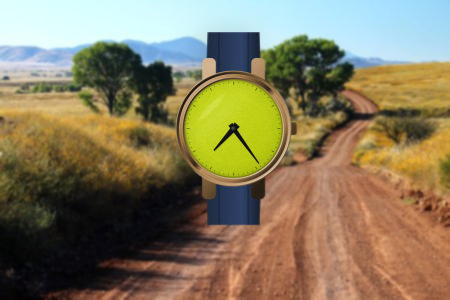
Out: {"hour": 7, "minute": 24}
